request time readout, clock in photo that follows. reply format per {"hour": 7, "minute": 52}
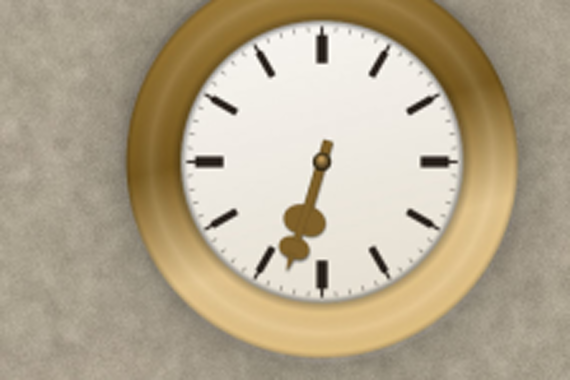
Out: {"hour": 6, "minute": 33}
